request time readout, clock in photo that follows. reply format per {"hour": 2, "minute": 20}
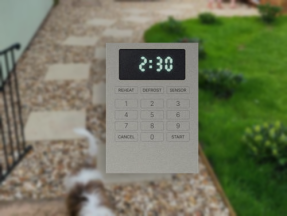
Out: {"hour": 2, "minute": 30}
